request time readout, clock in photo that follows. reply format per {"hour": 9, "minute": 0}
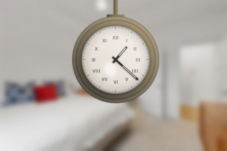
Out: {"hour": 1, "minute": 22}
